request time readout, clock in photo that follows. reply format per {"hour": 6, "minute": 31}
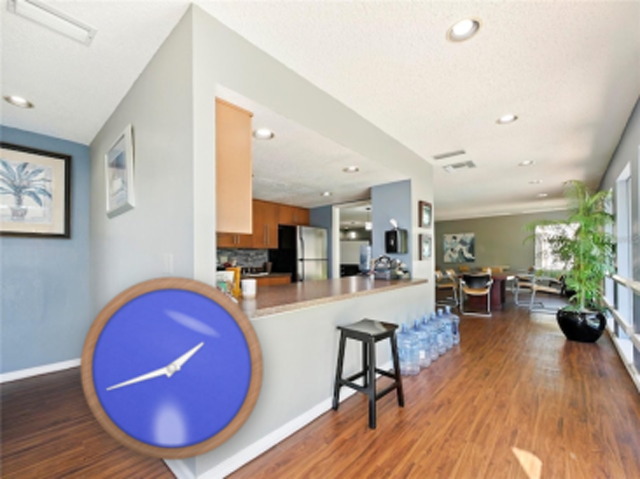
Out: {"hour": 1, "minute": 42}
